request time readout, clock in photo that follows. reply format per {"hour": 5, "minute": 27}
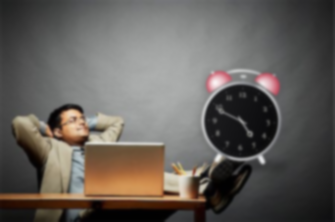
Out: {"hour": 4, "minute": 49}
